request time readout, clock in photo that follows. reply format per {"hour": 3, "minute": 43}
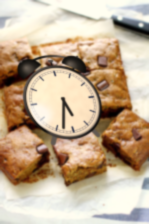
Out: {"hour": 5, "minute": 33}
